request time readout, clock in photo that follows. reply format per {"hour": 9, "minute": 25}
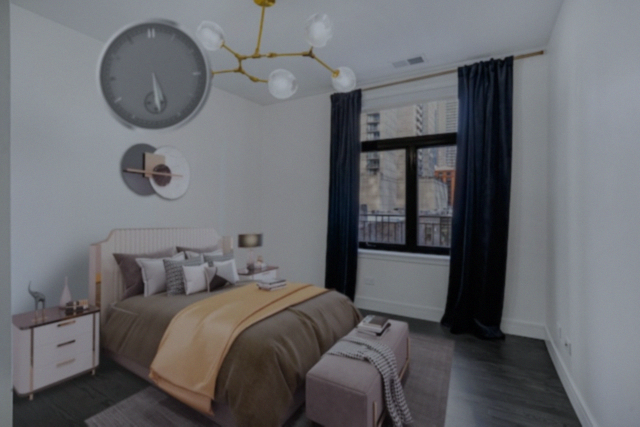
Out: {"hour": 5, "minute": 29}
